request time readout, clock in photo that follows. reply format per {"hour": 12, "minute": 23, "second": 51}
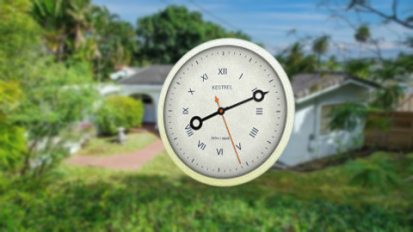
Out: {"hour": 8, "minute": 11, "second": 26}
